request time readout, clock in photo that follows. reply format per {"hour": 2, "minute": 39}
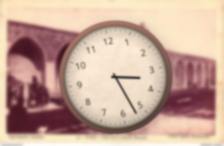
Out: {"hour": 3, "minute": 27}
